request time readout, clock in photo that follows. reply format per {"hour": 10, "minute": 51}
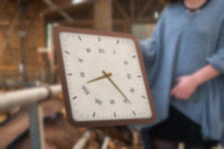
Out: {"hour": 8, "minute": 24}
